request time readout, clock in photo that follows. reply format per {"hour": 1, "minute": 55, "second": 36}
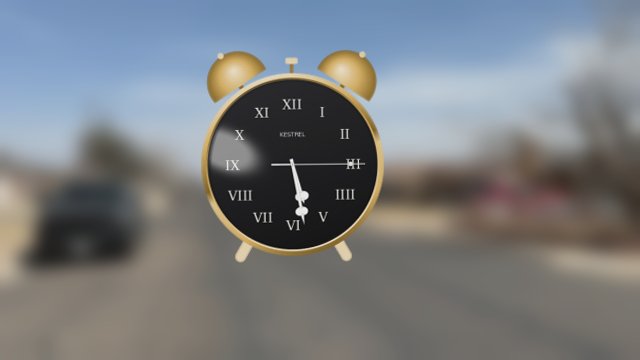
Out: {"hour": 5, "minute": 28, "second": 15}
